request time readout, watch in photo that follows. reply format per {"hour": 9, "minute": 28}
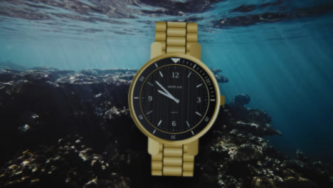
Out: {"hour": 9, "minute": 52}
